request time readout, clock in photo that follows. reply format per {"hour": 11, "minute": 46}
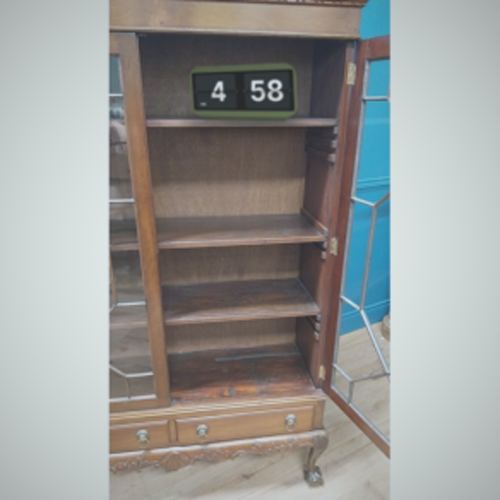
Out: {"hour": 4, "minute": 58}
